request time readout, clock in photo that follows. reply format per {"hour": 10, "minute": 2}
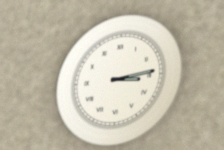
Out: {"hour": 3, "minute": 14}
